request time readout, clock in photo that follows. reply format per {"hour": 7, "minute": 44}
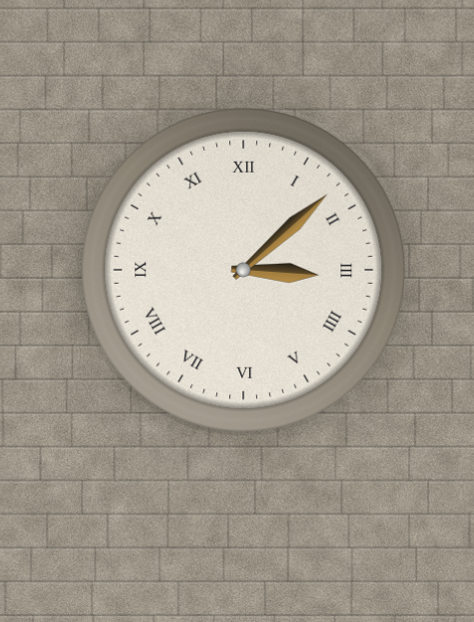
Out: {"hour": 3, "minute": 8}
